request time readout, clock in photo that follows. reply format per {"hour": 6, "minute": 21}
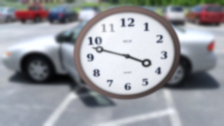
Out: {"hour": 3, "minute": 48}
